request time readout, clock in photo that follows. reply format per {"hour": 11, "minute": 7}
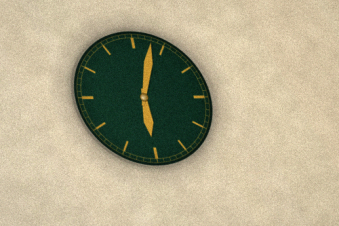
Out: {"hour": 6, "minute": 3}
